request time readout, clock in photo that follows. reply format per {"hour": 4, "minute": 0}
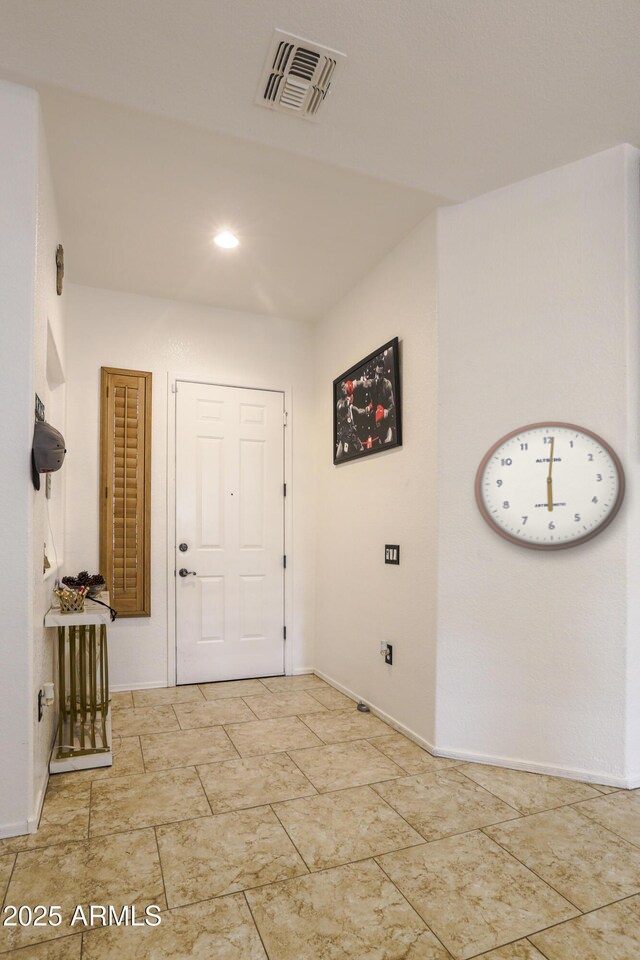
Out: {"hour": 6, "minute": 1}
